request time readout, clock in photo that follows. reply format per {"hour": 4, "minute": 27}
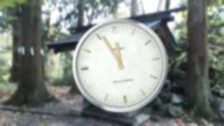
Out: {"hour": 11, "minute": 56}
